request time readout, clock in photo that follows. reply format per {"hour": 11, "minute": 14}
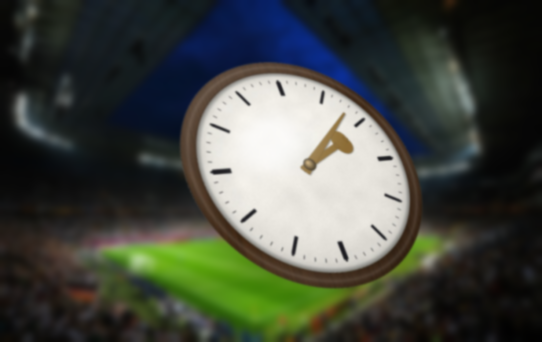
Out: {"hour": 2, "minute": 8}
